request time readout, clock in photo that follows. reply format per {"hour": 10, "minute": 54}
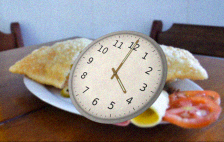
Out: {"hour": 4, "minute": 0}
